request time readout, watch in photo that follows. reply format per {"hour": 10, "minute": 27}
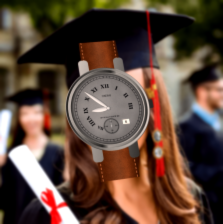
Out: {"hour": 8, "minute": 52}
